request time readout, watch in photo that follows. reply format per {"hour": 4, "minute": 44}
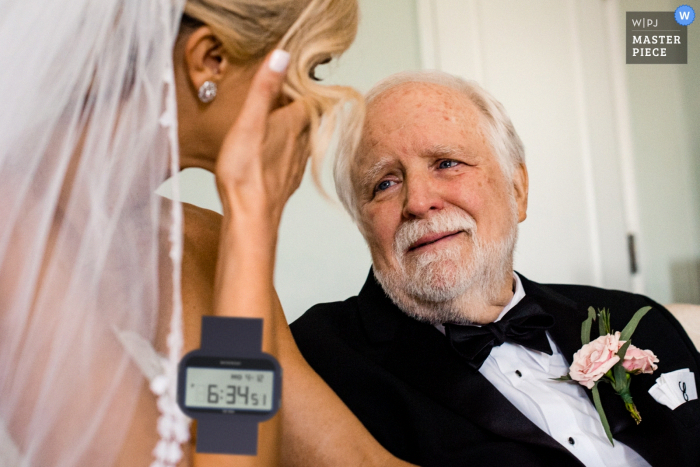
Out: {"hour": 6, "minute": 34}
